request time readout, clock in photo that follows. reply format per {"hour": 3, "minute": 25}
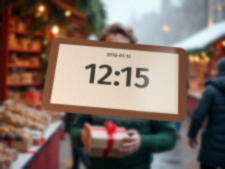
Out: {"hour": 12, "minute": 15}
